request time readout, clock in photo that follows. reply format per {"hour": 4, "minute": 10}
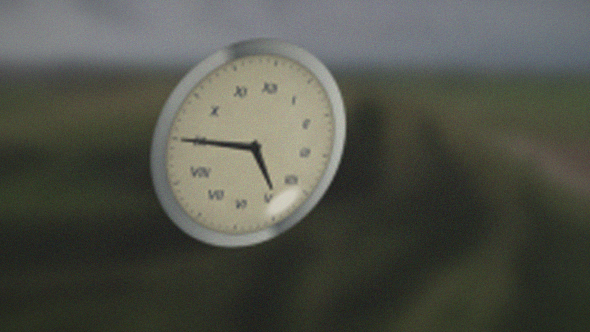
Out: {"hour": 4, "minute": 45}
